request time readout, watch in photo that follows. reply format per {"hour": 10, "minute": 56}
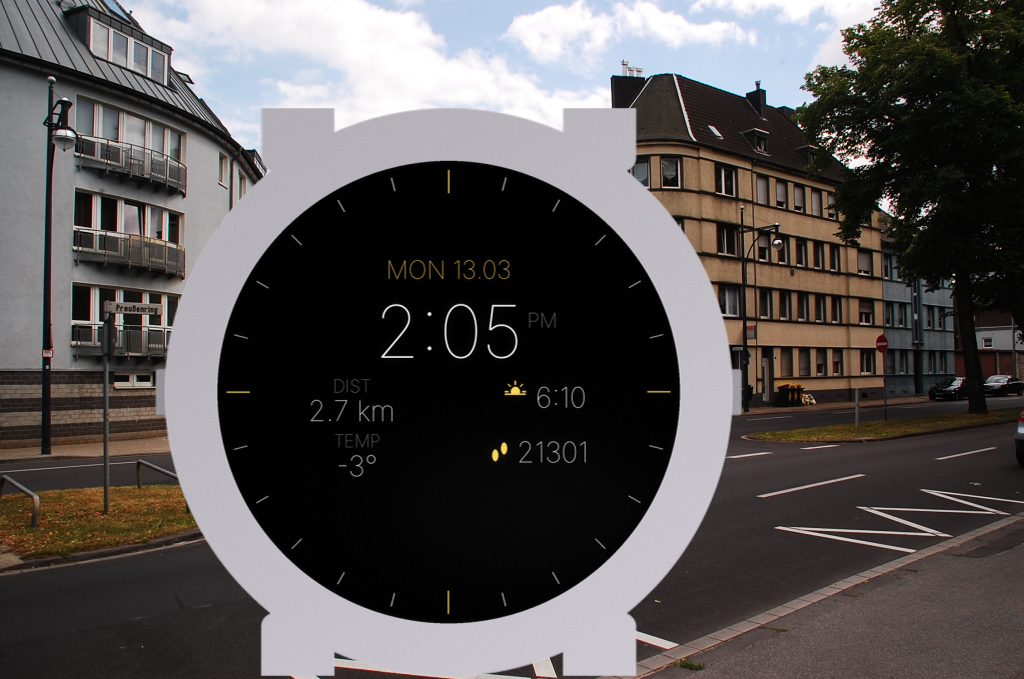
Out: {"hour": 2, "minute": 5}
